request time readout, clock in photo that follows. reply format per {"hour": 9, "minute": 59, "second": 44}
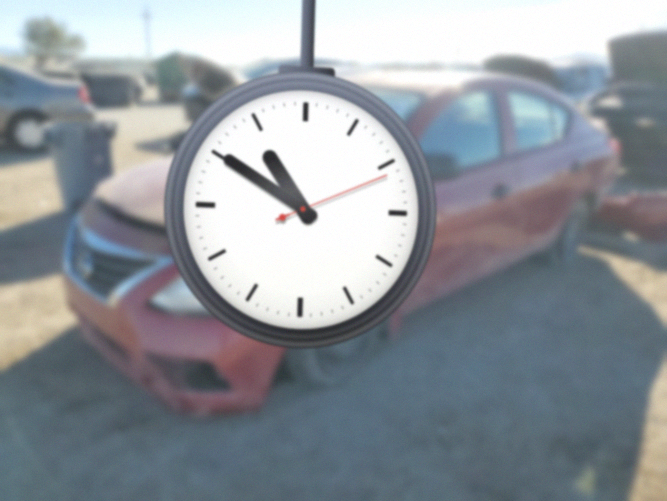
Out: {"hour": 10, "minute": 50, "second": 11}
